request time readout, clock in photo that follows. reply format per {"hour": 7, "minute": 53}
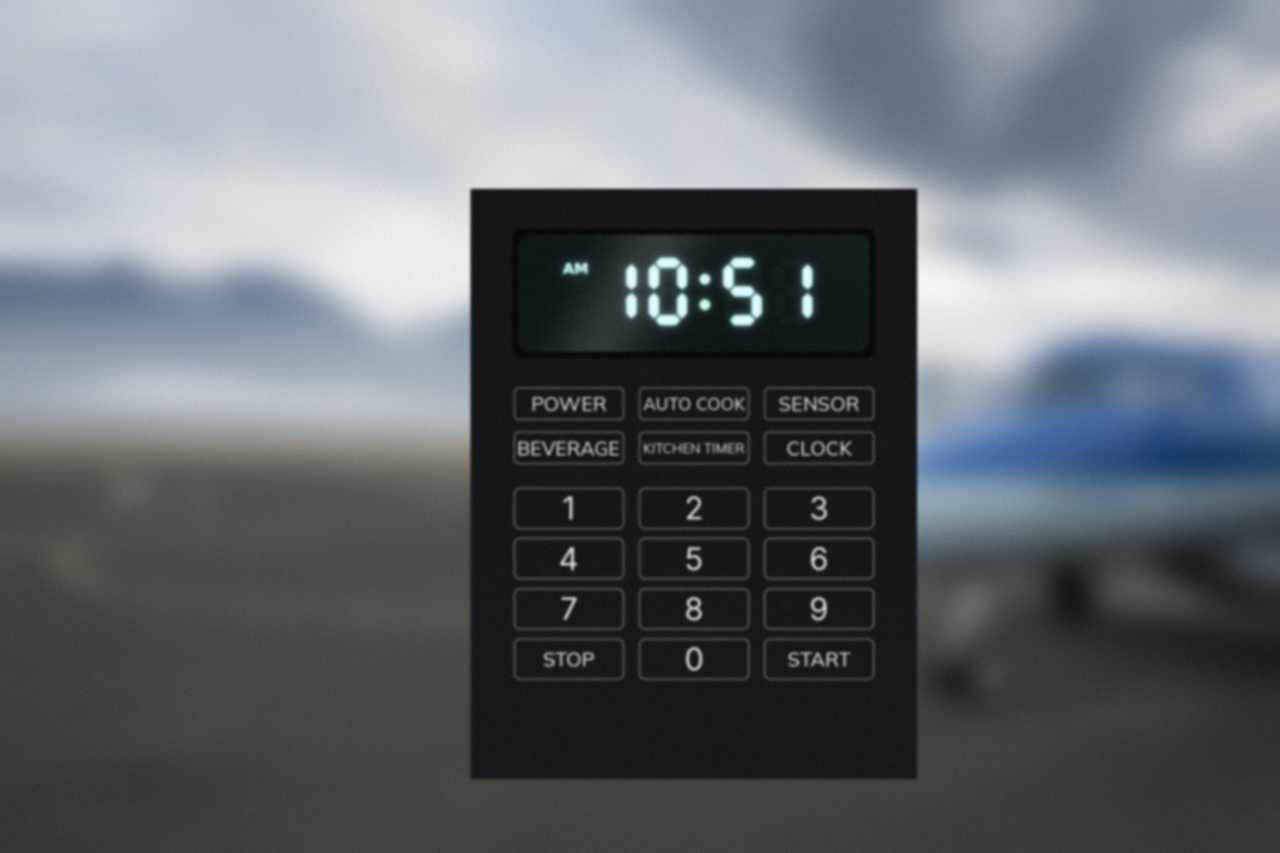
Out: {"hour": 10, "minute": 51}
